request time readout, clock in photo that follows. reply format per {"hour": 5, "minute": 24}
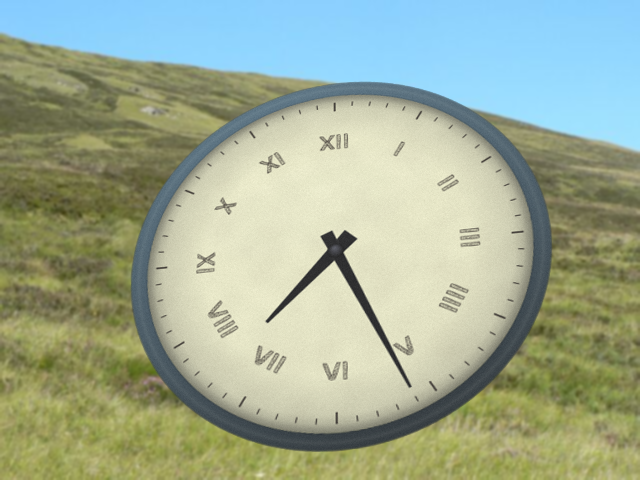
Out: {"hour": 7, "minute": 26}
